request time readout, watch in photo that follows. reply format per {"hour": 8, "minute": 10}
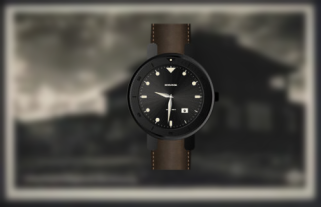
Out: {"hour": 9, "minute": 31}
